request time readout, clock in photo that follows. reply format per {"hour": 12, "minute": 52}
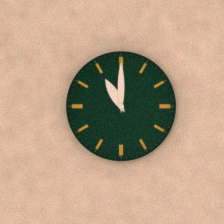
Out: {"hour": 11, "minute": 0}
